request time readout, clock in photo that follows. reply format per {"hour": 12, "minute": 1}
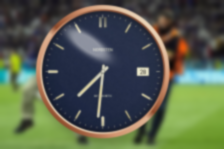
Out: {"hour": 7, "minute": 31}
